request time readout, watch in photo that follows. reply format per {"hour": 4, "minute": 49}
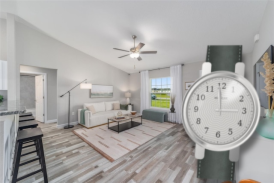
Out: {"hour": 2, "minute": 59}
